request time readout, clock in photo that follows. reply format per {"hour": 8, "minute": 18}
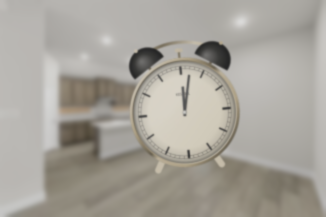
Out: {"hour": 12, "minute": 2}
